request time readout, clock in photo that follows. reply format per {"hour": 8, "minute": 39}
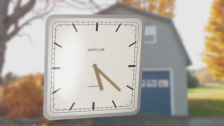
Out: {"hour": 5, "minute": 22}
